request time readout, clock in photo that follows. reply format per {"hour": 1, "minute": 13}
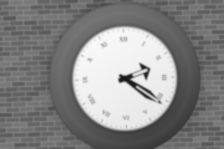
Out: {"hour": 2, "minute": 21}
